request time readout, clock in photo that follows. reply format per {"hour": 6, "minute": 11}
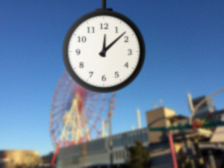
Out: {"hour": 12, "minute": 8}
